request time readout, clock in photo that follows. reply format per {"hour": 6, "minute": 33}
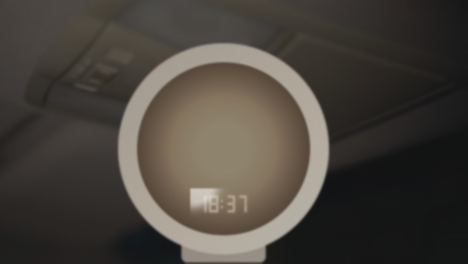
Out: {"hour": 18, "minute": 37}
